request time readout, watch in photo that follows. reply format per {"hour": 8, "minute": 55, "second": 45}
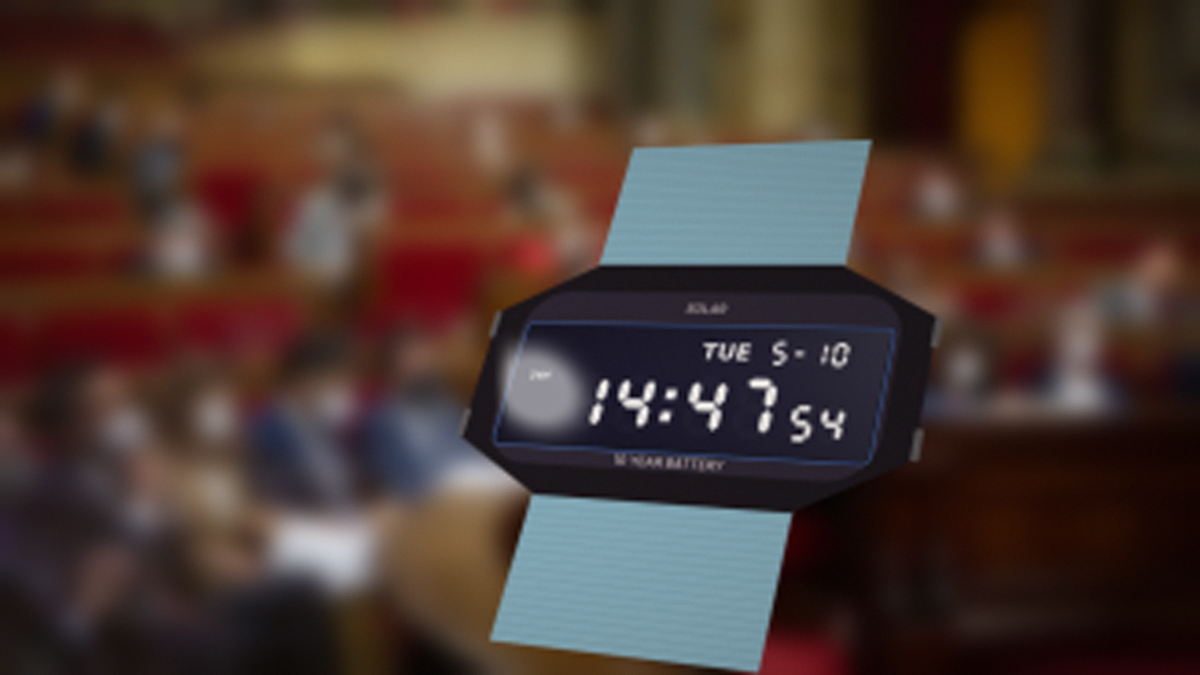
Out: {"hour": 14, "minute": 47, "second": 54}
